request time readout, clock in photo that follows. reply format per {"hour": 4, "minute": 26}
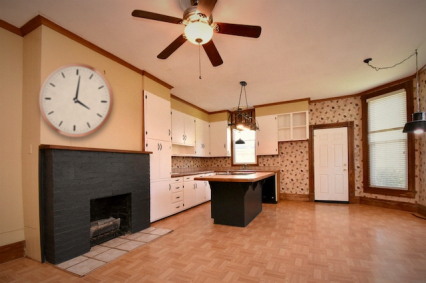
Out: {"hour": 4, "minute": 1}
